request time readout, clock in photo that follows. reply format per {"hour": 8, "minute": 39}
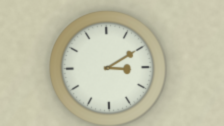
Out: {"hour": 3, "minute": 10}
